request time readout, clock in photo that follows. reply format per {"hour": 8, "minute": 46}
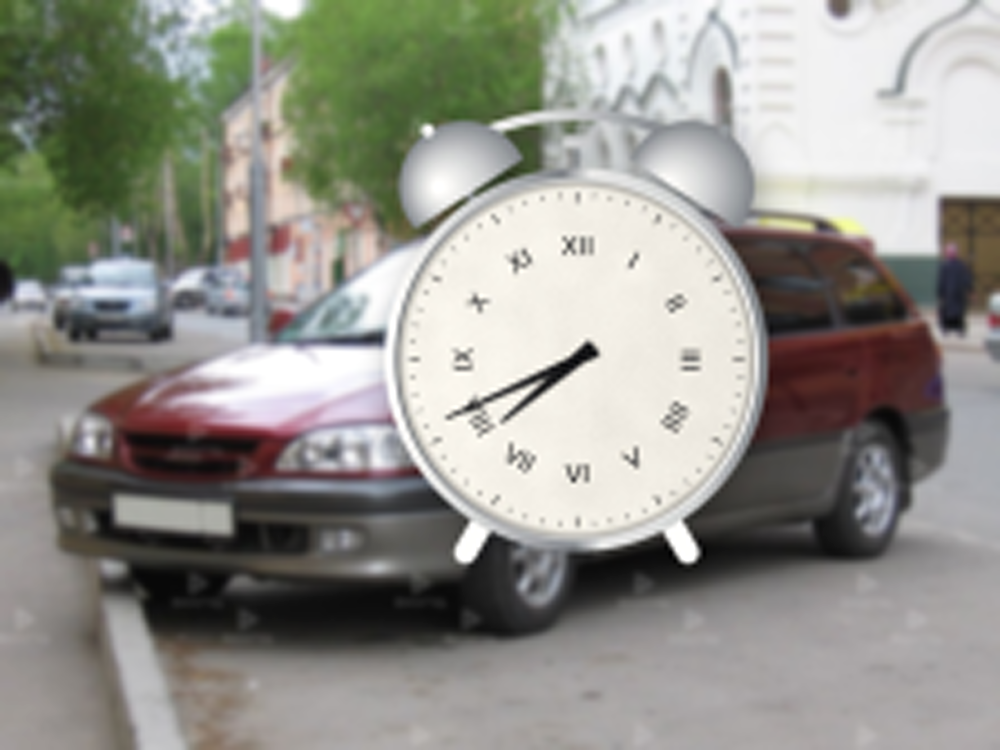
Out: {"hour": 7, "minute": 41}
